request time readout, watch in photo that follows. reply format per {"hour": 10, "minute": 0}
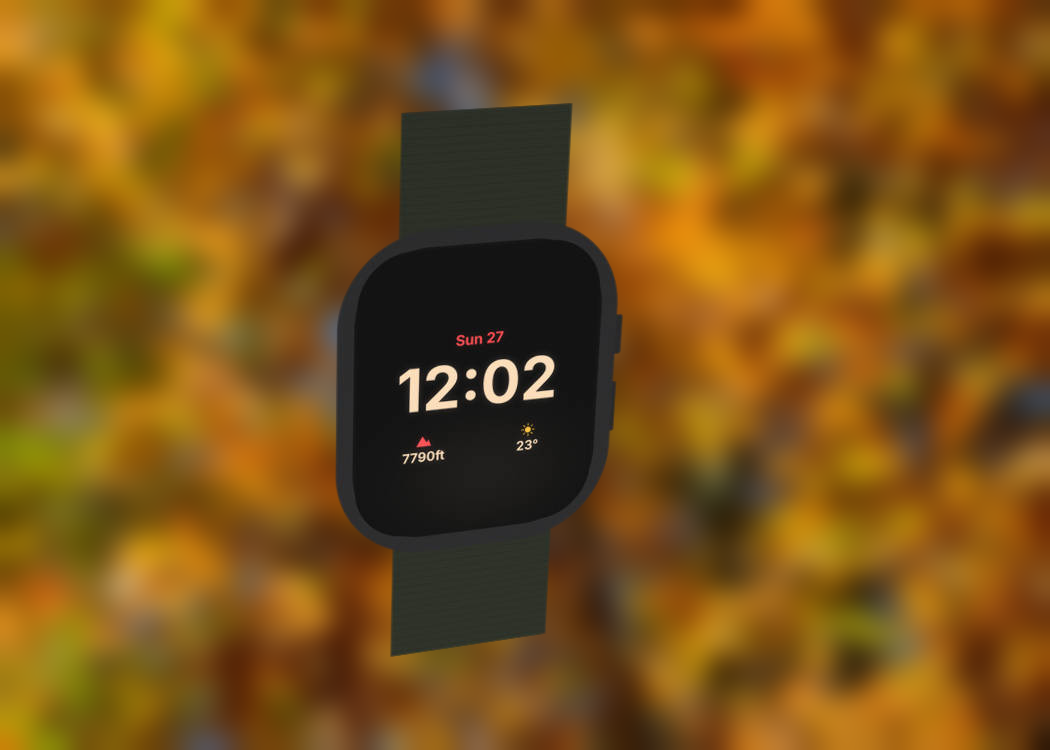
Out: {"hour": 12, "minute": 2}
